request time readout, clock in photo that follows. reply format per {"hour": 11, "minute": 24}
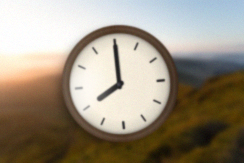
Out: {"hour": 8, "minute": 0}
